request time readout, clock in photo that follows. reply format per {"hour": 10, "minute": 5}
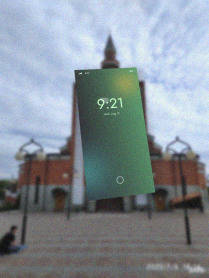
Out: {"hour": 9, "minute": 21}
